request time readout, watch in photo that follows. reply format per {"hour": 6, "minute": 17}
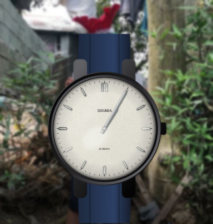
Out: {"hour": 1, "minute": 5}
